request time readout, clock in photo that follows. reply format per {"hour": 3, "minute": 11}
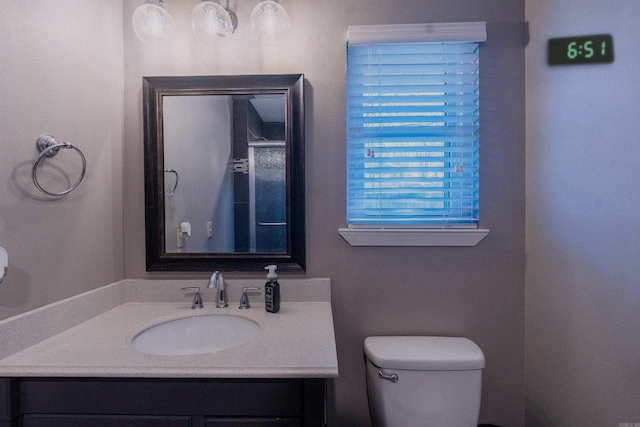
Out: {"hour": 6, "minute": 51}
